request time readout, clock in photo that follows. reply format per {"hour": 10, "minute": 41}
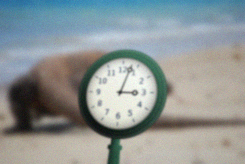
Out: {"hour": 3, "minute": 3}
